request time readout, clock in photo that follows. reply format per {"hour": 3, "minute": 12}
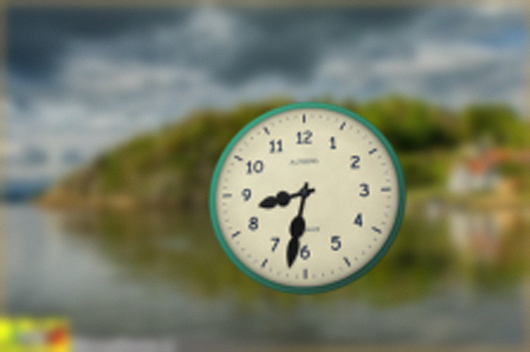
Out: {"hour": 8, "minute": 32}
